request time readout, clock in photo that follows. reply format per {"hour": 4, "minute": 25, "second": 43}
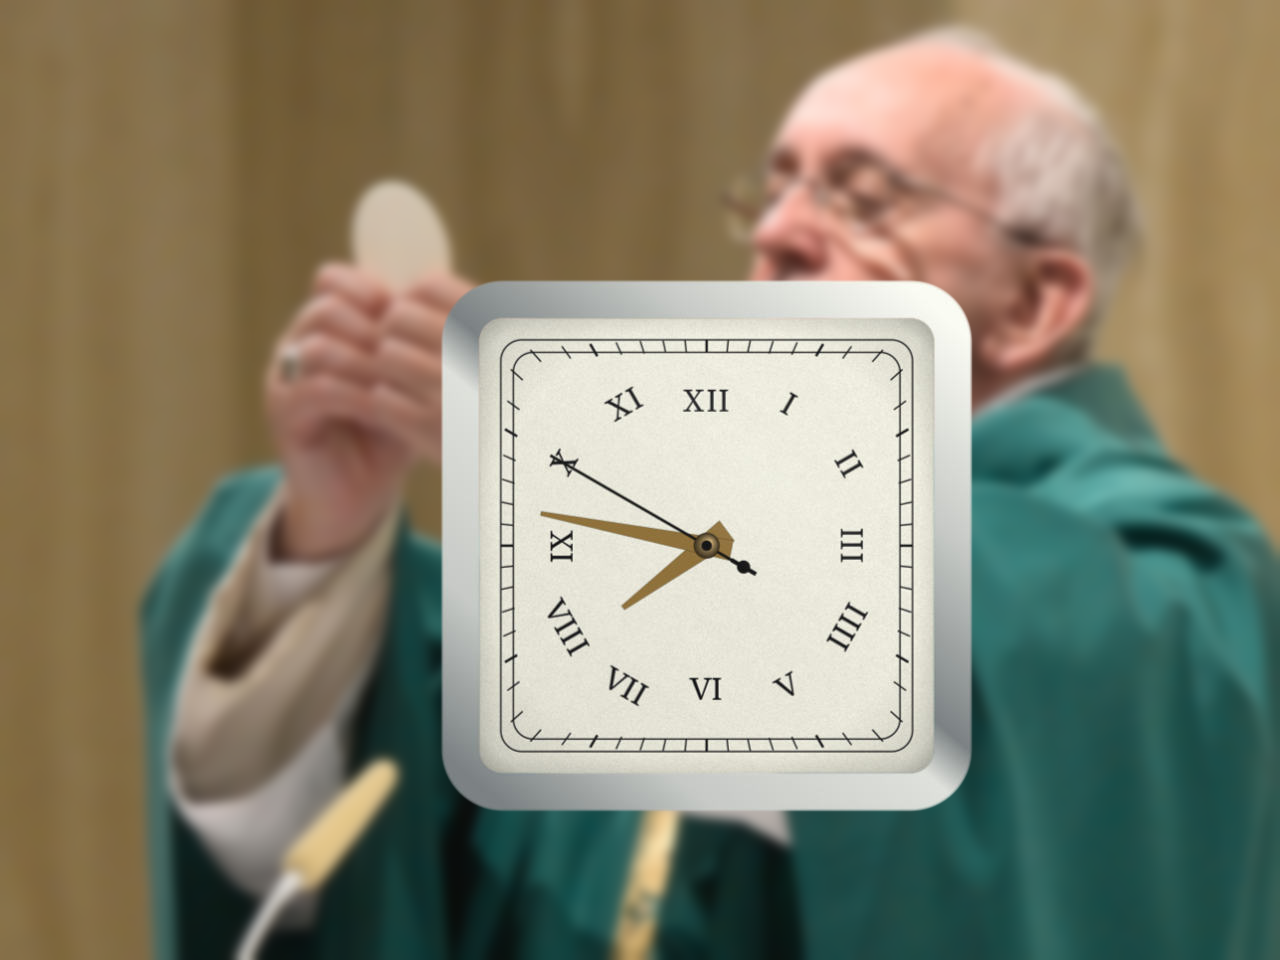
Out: {"hour": 7, "minute": 46, "second": 50}
